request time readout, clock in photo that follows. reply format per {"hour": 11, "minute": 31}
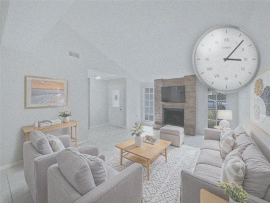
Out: {"hour": 3, "minute": 7}
